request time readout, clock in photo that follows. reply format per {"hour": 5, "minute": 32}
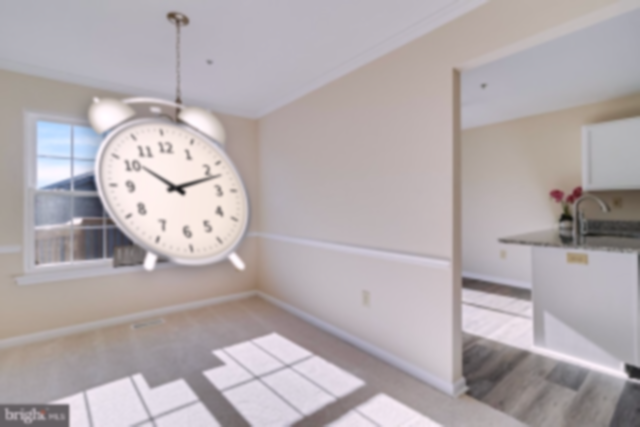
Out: {"hour": 10, "minute": 12}
